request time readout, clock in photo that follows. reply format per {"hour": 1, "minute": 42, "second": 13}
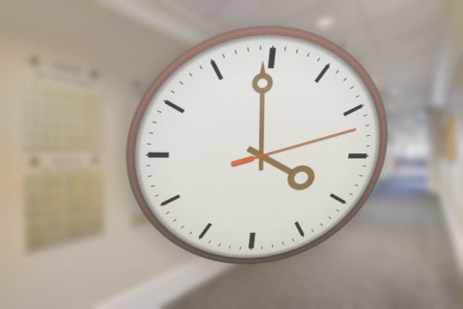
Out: {"hour": 3, "minute": 59, "second": 12}
